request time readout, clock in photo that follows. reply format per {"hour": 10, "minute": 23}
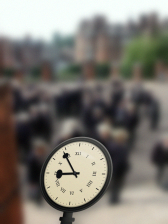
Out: {"hour": 8, "minute": 54}
